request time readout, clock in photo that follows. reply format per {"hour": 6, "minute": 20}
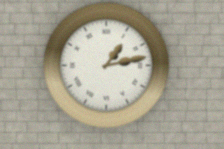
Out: {"hour": 1, "minute": 13}
